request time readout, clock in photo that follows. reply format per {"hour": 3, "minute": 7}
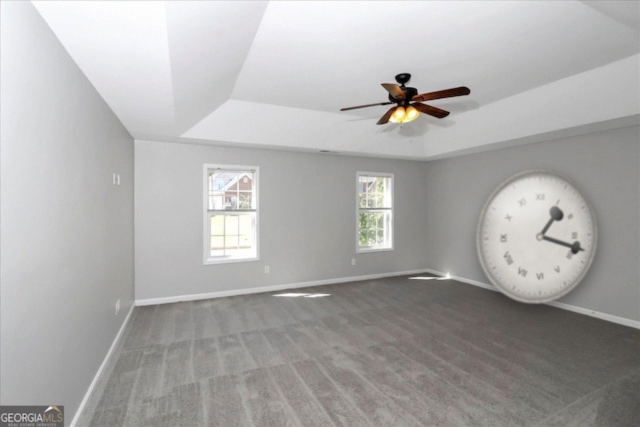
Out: {"hour": 1, "minute": 18}
